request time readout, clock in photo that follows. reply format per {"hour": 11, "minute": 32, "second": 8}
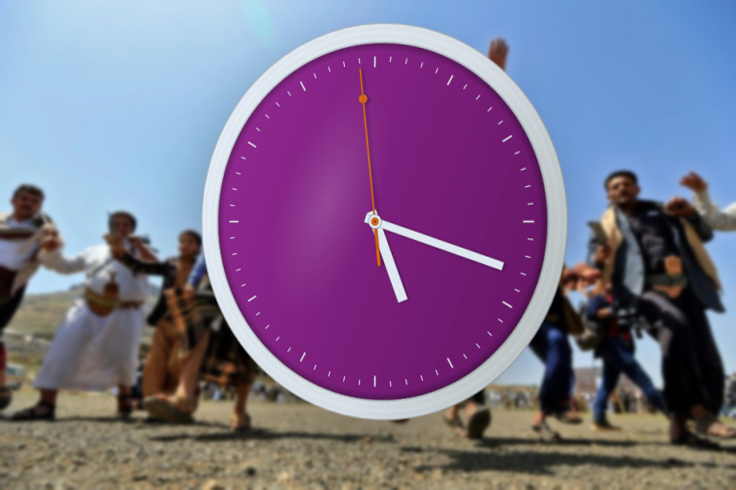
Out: {"hour": 5, "minute": 17, "second": 59}
